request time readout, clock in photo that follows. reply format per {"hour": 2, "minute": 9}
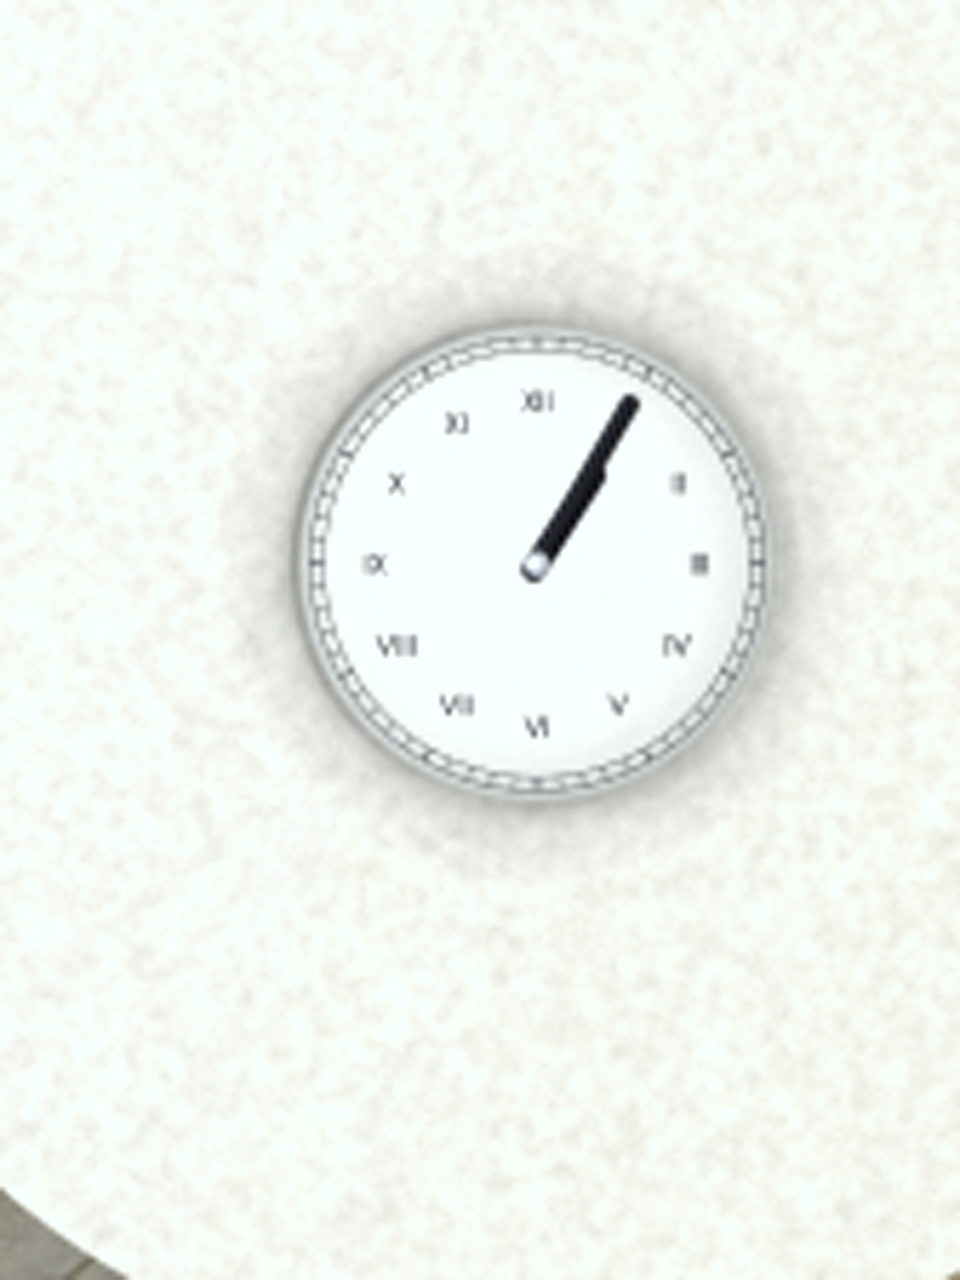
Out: {"hour": 1, "minute": 5}
